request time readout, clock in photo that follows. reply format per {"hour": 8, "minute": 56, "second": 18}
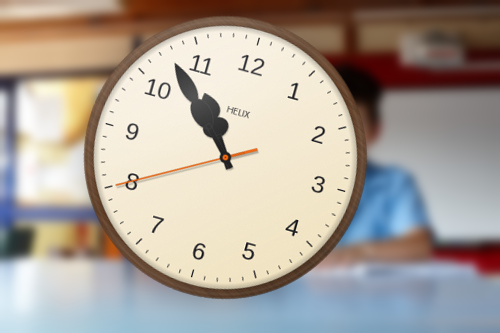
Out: {"hour": 10, "minute": 52, "second": 40}
